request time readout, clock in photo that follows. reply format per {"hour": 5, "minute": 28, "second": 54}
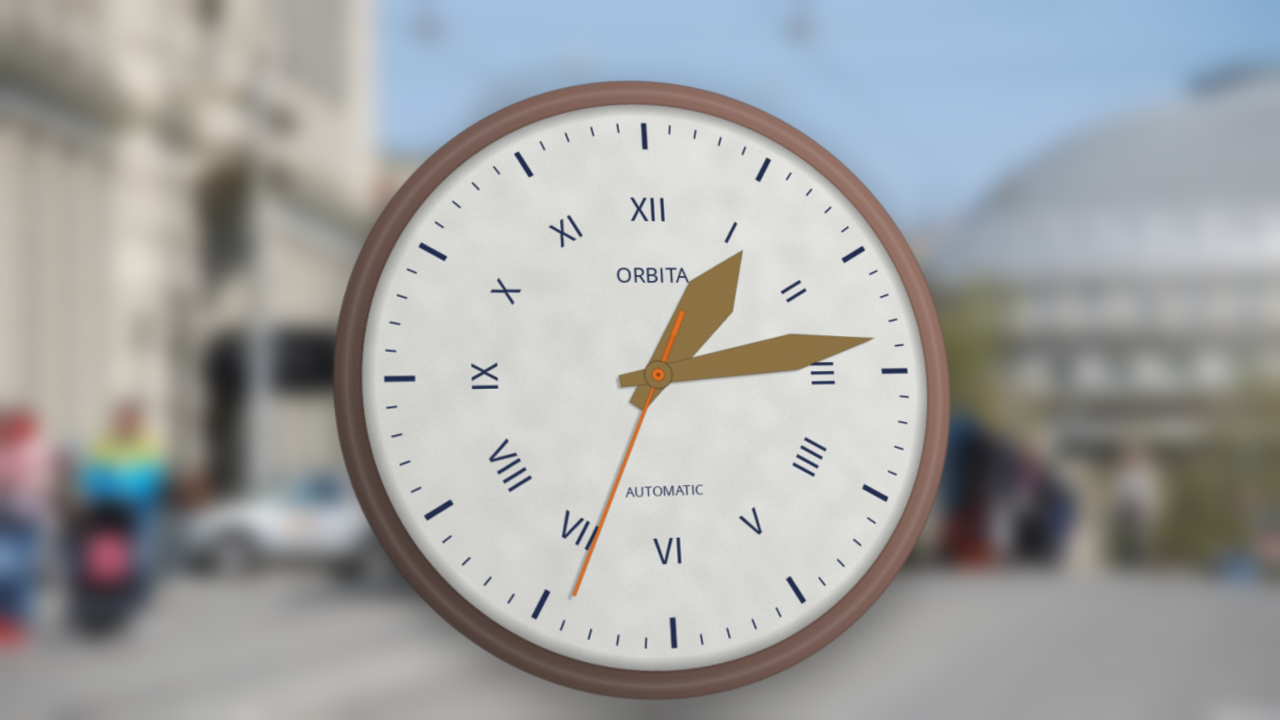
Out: {"hour": 1, "minute": 13, "second": 34}
